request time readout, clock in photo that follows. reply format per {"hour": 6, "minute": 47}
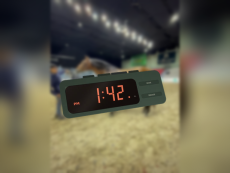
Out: {"hour": 1, "minute": 42}
